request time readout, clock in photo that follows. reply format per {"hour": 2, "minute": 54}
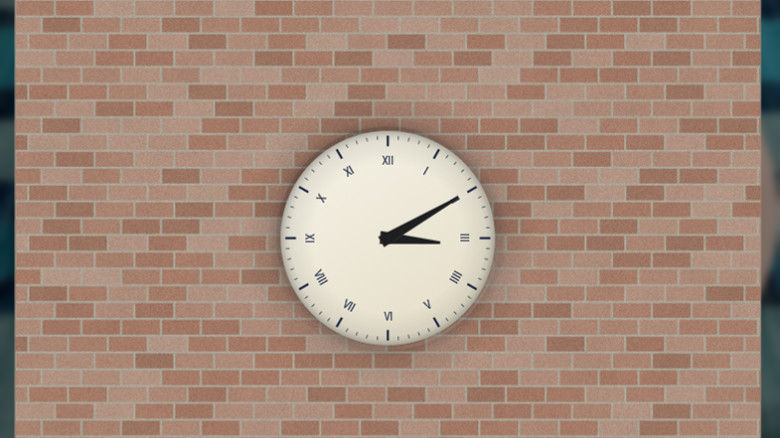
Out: {"hour": 3, "minute": 10}
